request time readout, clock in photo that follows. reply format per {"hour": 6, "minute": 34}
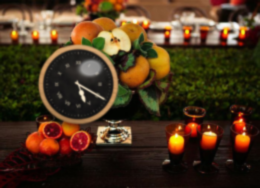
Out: {"hour": 5, "minute": 20}
